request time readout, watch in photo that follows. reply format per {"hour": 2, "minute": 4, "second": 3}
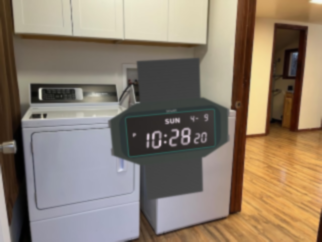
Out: {"hour": 10, "minute": 28, "second": 20}
